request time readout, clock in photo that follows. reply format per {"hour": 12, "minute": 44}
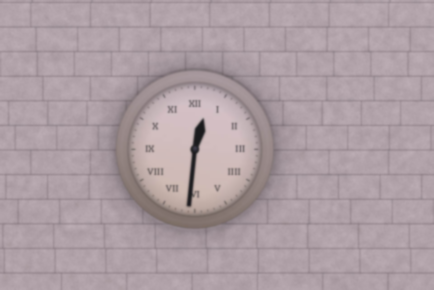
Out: {"hour": 12, "minute": 31}
